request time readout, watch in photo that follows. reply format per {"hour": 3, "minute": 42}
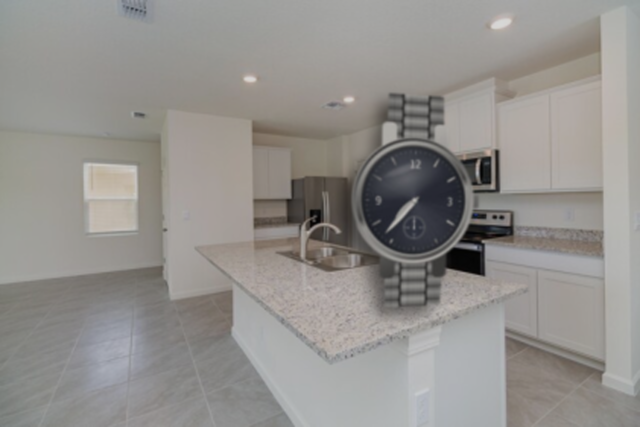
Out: {"hour": 7, "minute": 37}
